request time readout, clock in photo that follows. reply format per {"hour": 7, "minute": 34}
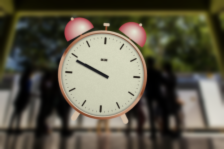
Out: {"hour": 9, "minute": 49}
